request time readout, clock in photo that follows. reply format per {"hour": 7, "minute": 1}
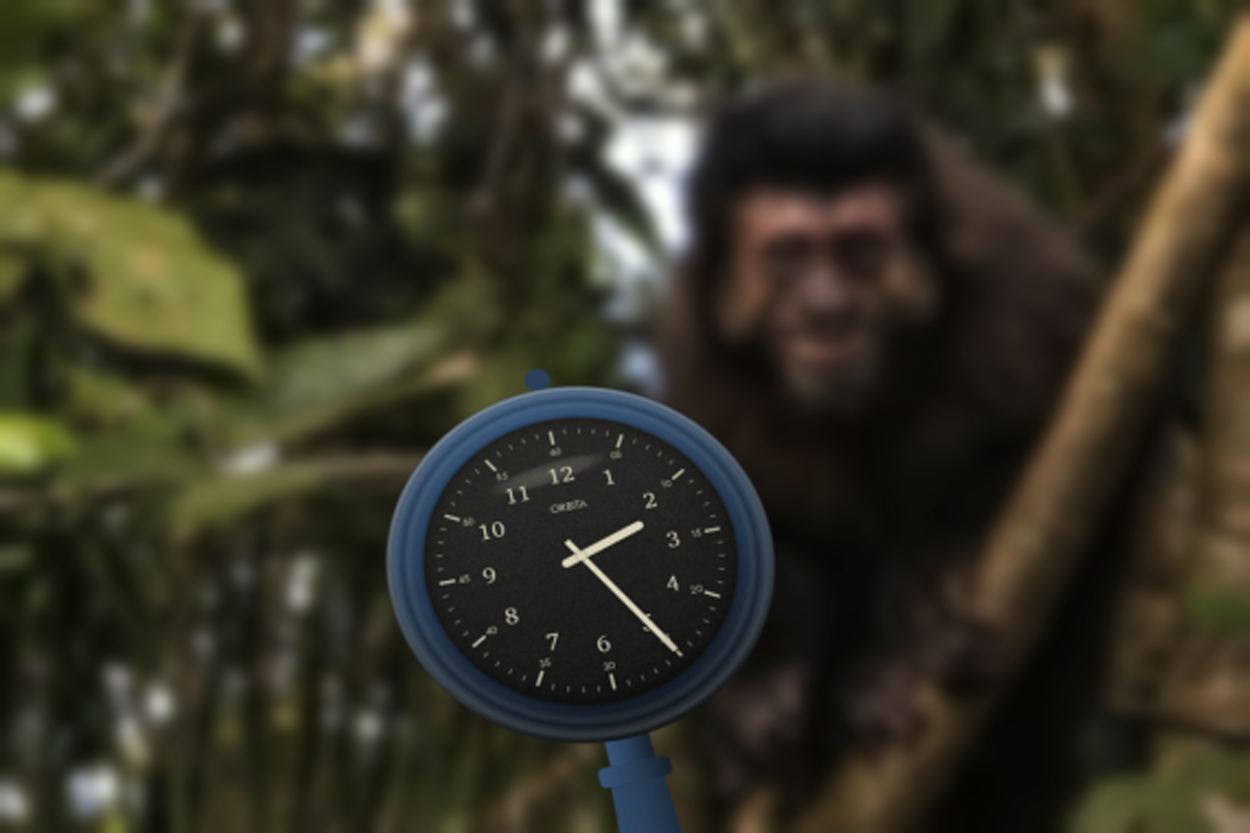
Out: {"hour": 2, "minute": 25}
